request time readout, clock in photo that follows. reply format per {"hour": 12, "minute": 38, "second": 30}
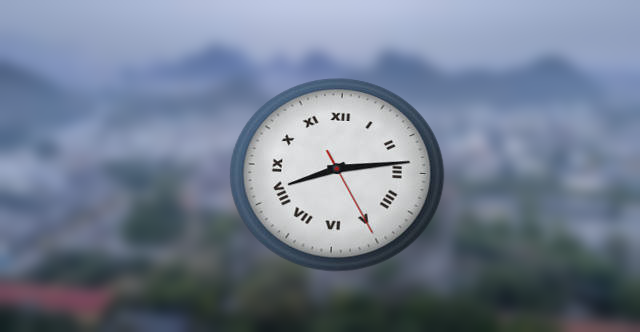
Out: {"hour": 8, "minute": 13, "second": 25}
